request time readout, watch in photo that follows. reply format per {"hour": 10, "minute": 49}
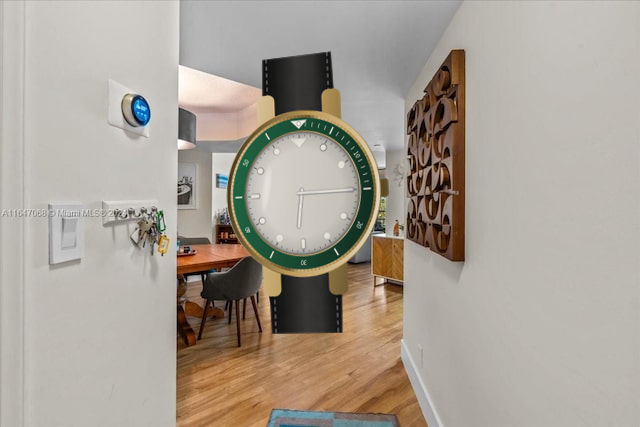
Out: {"hour": 6, "minute": 15}
